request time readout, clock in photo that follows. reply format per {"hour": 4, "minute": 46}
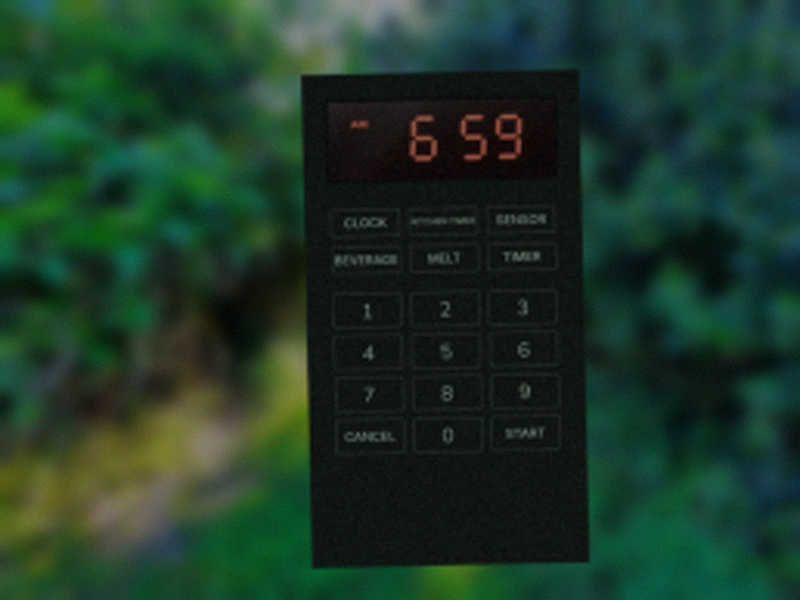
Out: {"hour": 6, "minute": 59}
